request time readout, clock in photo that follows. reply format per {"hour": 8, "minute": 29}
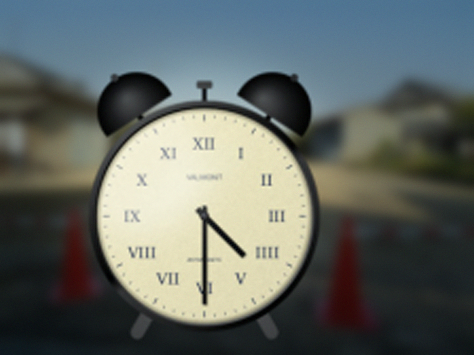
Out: {"hour": 4, "minute": 30}
